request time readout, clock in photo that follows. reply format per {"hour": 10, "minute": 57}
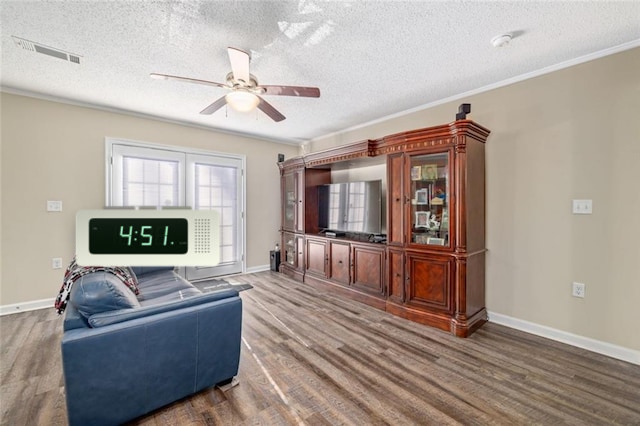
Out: {"hour": 4, "minute": 51}
